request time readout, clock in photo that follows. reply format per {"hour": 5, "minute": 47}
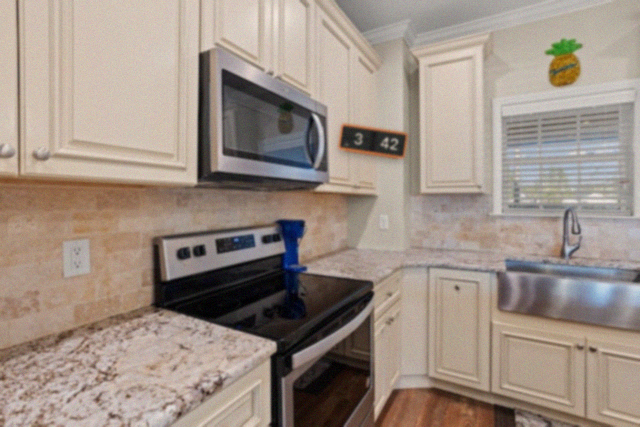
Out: {"hour": 3, "minute": 42}
